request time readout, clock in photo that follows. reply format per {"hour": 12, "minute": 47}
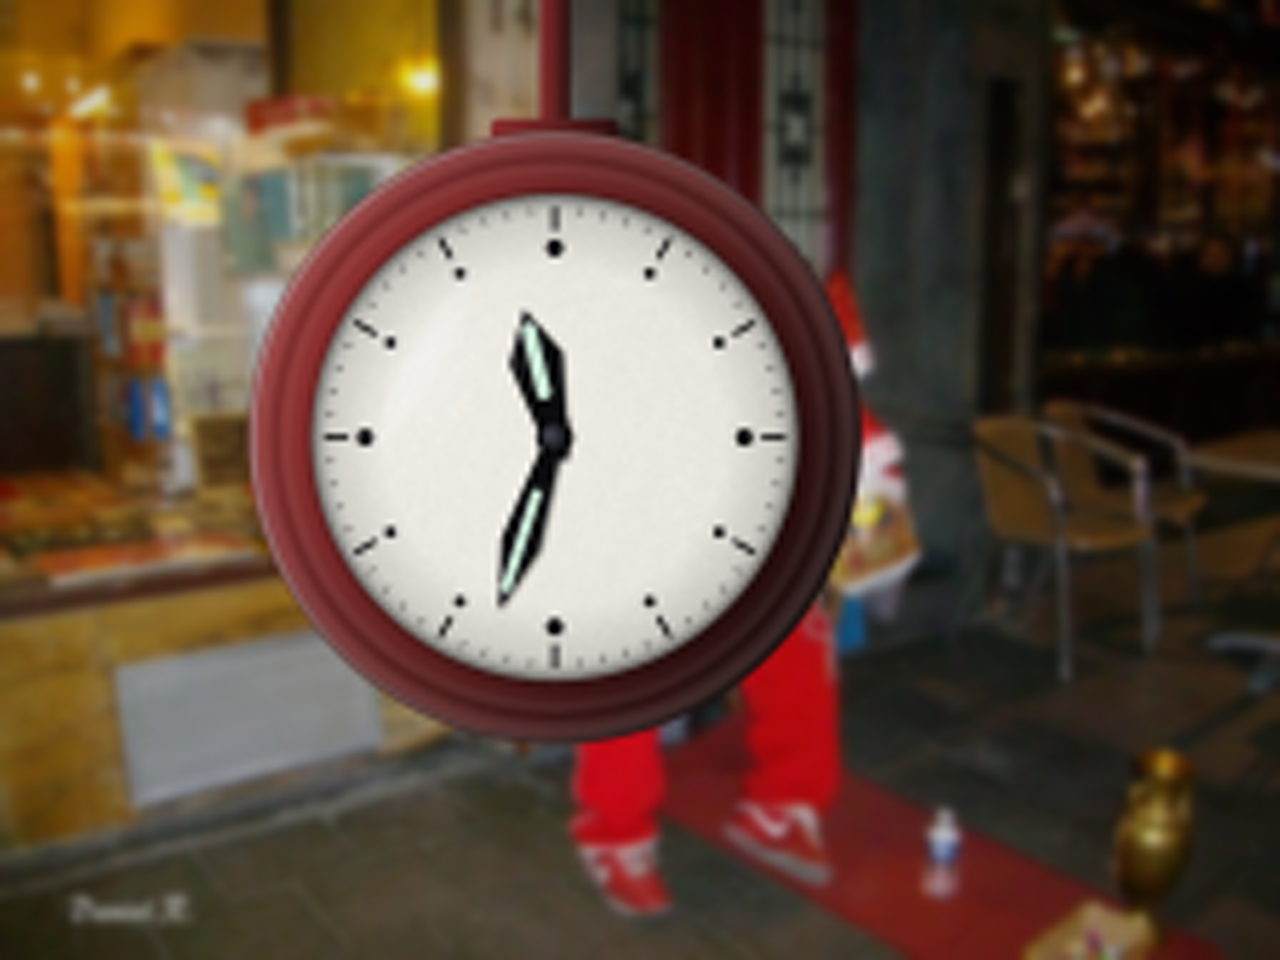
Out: {"hour": 11, "minute": 33}
